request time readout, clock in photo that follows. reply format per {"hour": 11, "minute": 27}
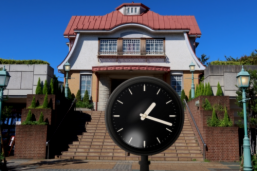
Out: {"hour": 1, "minute": 18}
